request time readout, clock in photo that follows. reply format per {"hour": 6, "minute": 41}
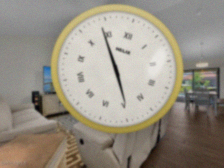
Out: {"hour": 4, "minute": 54}
